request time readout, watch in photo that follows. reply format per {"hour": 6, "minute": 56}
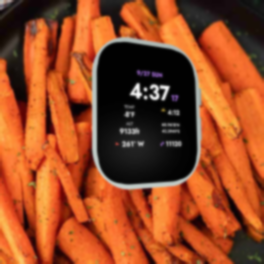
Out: {"hour": 4, "minute": 37}
